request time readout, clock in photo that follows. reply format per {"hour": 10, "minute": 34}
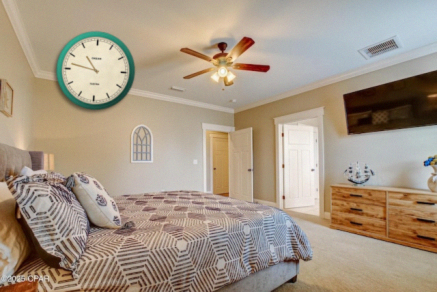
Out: {"hour": 10, "minute": 47}
